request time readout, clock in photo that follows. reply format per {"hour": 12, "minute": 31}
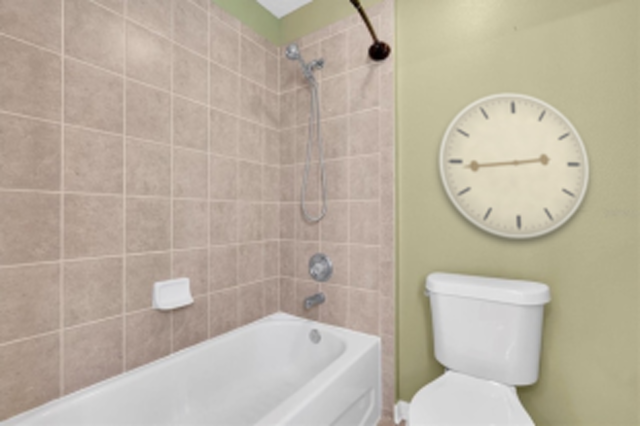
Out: {"hour": 2, "minute": 44}
